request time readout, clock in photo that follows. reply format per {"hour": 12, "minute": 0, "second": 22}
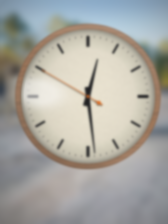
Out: {"hour": 12, "minute": 28, "second": 50}
